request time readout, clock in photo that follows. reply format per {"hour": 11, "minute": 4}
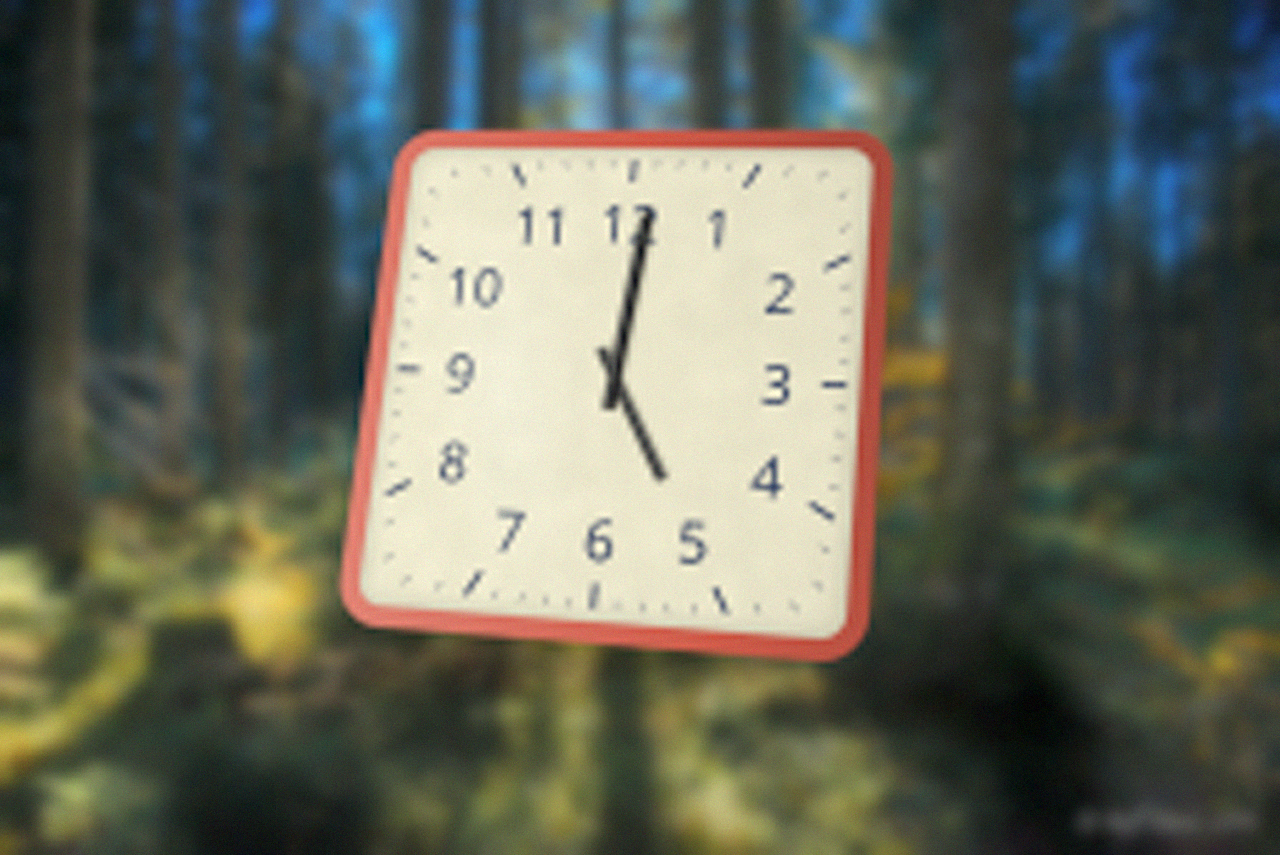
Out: {"hour": 5, "minute": 1}
